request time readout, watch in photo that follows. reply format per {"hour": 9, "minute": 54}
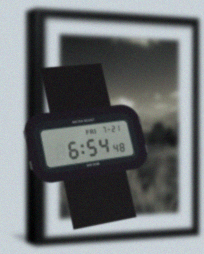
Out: {"hour": 6, "minute": 54}
